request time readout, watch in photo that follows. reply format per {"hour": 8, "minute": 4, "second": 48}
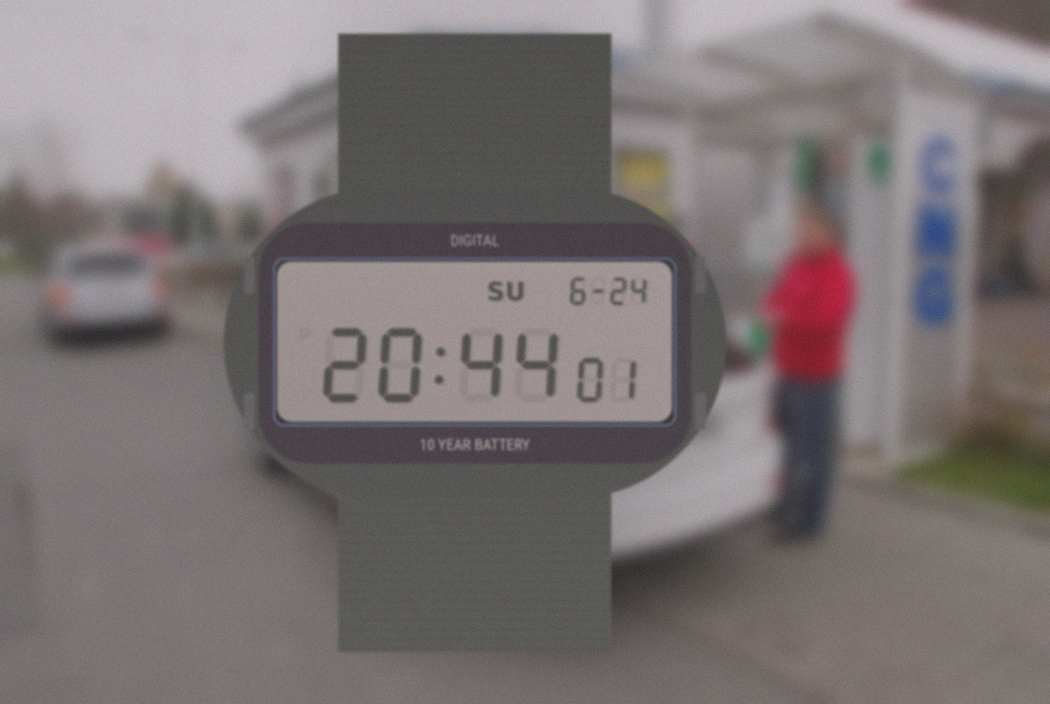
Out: {"hour": 20, "minute": 44, "second": 1}
